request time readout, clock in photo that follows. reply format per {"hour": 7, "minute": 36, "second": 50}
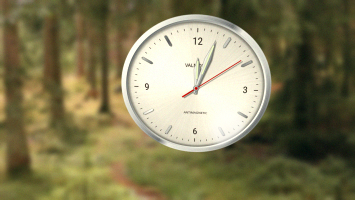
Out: {"hour": 12, "minute": 3, "second": 9}
